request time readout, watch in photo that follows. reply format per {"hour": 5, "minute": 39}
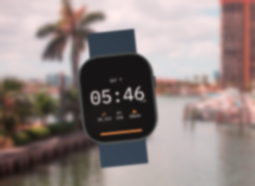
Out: {"hour": 5, "minute": 46}
